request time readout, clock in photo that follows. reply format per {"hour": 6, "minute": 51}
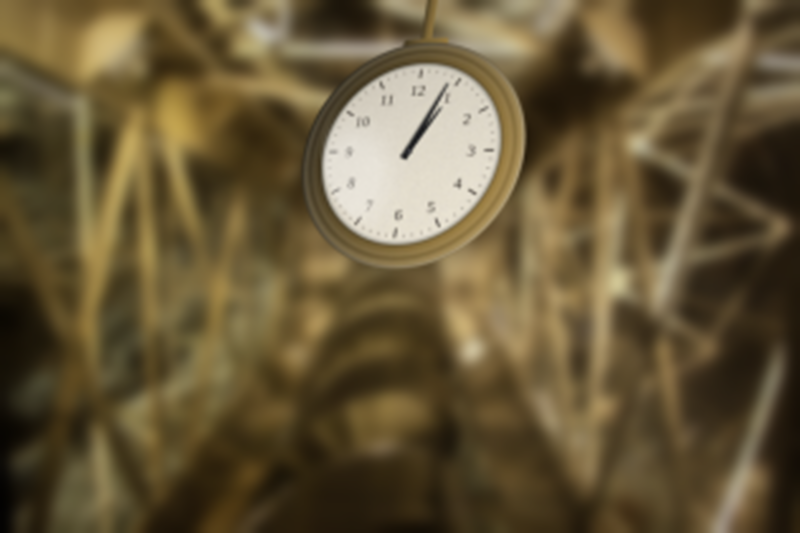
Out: {"hour": 1, "minute": 4}
